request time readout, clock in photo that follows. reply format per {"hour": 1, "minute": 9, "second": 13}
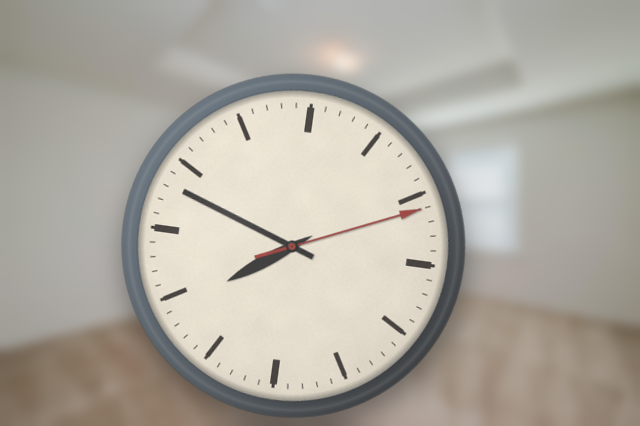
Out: {"hour": 7, "minute": 48, "second": 11}
